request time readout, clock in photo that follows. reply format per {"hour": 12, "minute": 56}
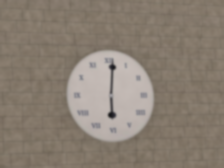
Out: {"hour": 6, "minute": 1}
